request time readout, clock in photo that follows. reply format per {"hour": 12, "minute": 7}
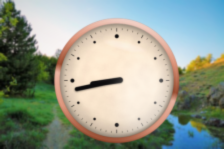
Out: {"hour": 8, "minute": 43}
